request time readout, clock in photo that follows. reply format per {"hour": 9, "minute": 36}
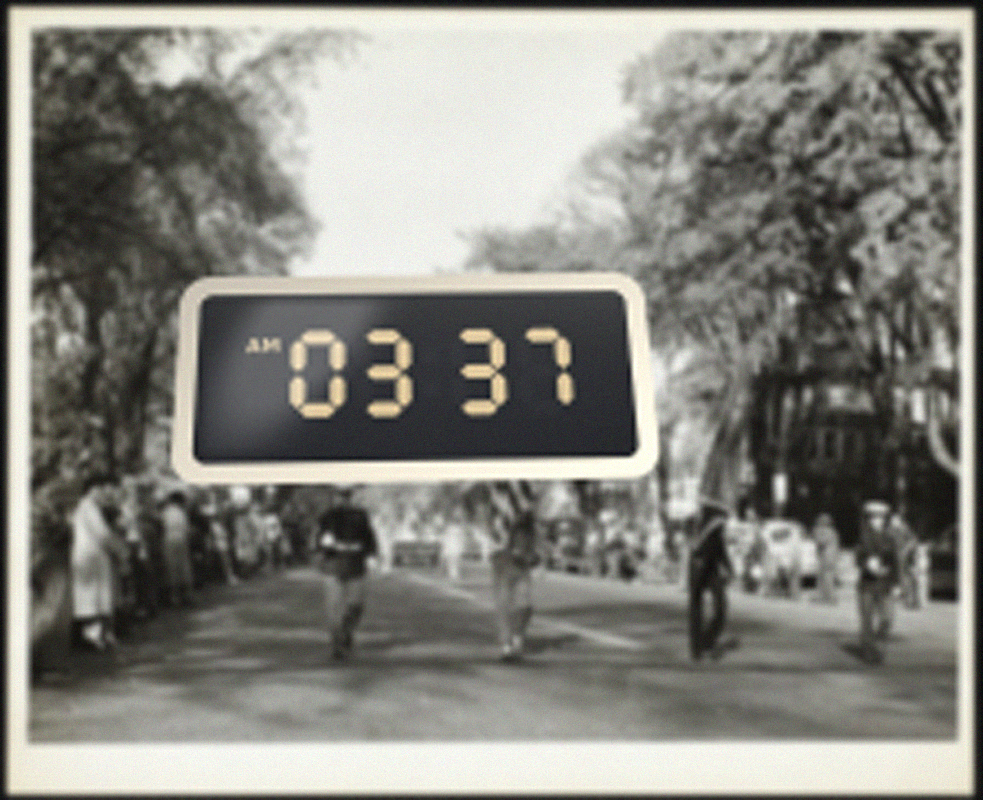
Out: {"hour": 3, "minute": 37}
